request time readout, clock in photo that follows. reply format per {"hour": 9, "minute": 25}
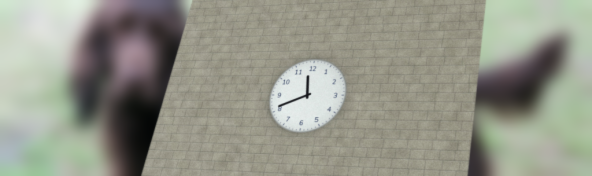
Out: {"hour": 11, "minute": 41}
